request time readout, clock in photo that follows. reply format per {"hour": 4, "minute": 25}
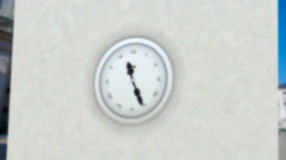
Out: {"hour": 11, "minute": 26}
